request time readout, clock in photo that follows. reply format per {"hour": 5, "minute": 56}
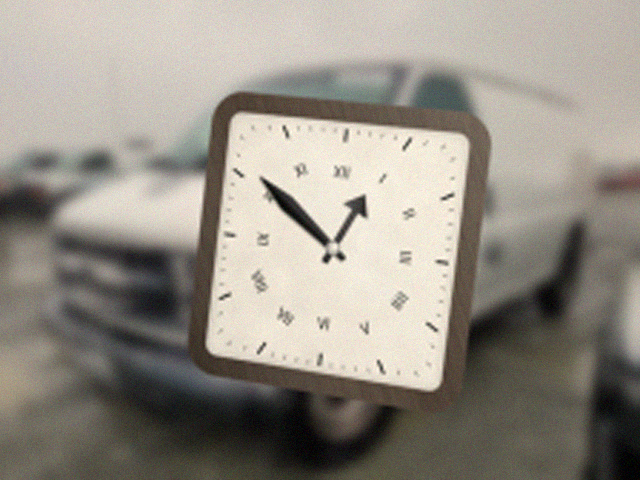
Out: {"hour": 12, "minute": 51}
